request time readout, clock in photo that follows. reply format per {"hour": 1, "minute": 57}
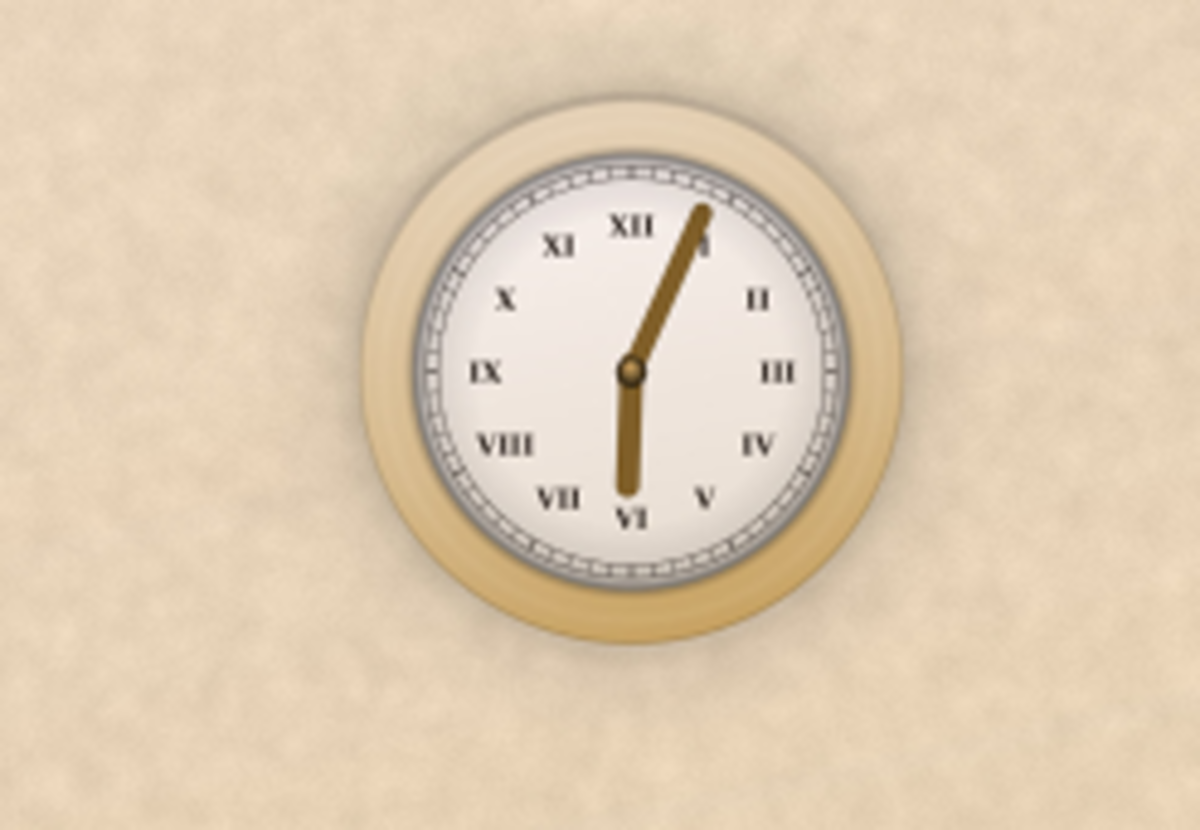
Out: {"hour": 6, "minute": 4}
